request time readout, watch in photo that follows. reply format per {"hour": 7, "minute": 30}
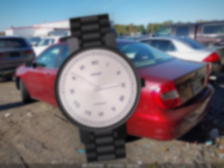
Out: {"hour": 2, "minute": 51}
